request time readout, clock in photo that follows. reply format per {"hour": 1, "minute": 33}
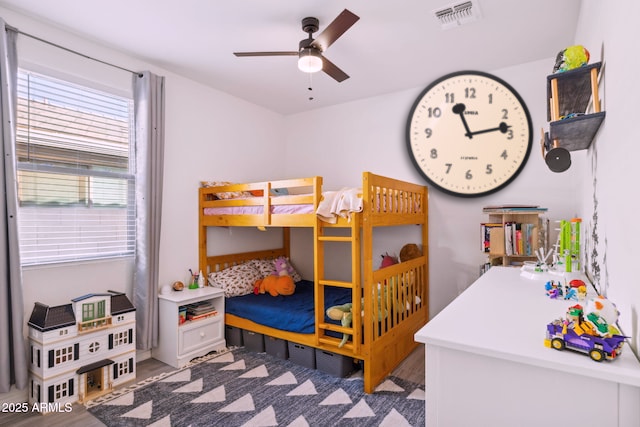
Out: {"hour": 11, "minute": 13}
